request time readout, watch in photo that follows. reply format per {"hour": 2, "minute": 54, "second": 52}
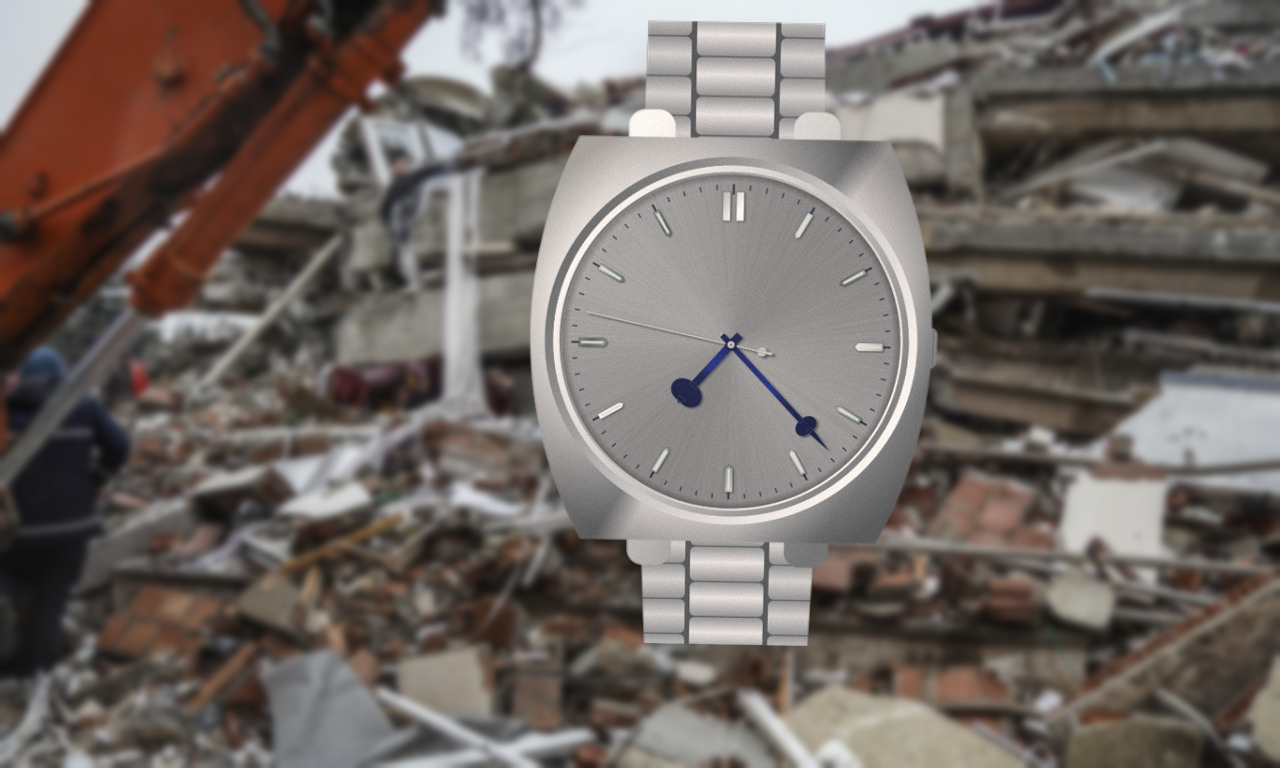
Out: {"hour": 7, "minute": 22, "second": 47}
